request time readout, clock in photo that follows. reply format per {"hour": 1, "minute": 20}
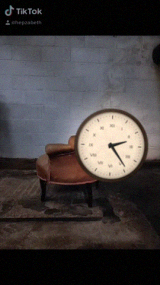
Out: {"hour": 2, "minute": 24}
